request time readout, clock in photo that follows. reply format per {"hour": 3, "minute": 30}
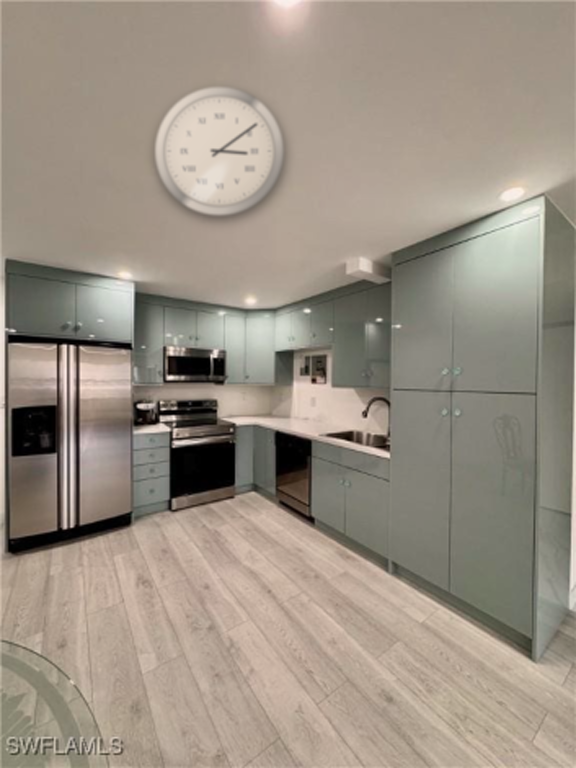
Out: {"hour": 3, "minute": 9}
